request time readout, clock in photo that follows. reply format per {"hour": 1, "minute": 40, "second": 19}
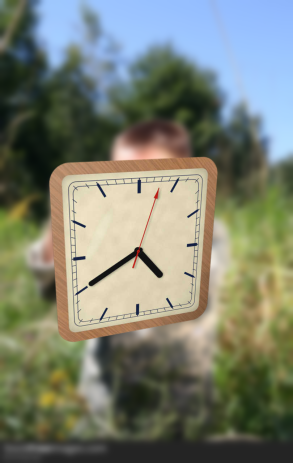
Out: {"hour": 4, "minute": 40, "second": 3}
